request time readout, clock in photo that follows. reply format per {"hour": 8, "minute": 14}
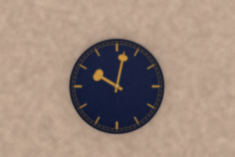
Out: {"hour": 10, "minute": 2}
